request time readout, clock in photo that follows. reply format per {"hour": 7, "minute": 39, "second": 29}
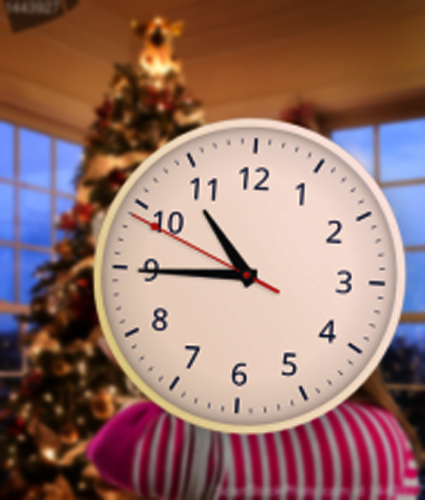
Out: {"hour": 10, "minute": 44, "second": 49}
